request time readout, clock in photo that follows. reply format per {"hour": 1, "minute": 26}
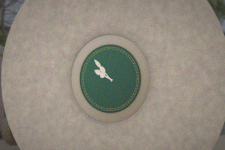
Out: {"hour": 9, "minute": 53}
